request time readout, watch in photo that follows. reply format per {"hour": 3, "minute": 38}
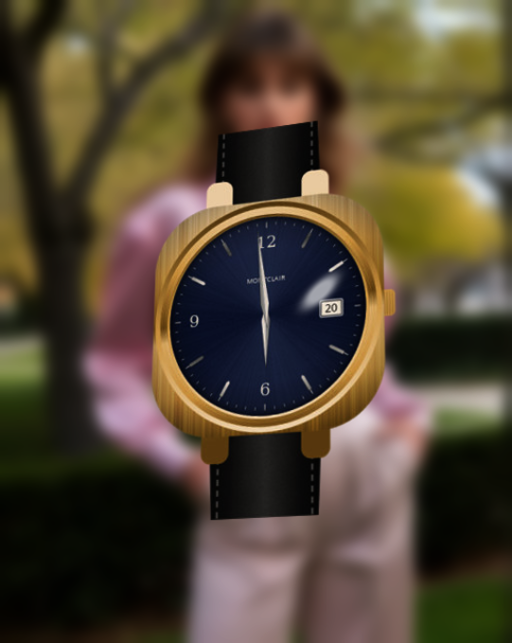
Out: {"hour": 5, "minute": 59}
